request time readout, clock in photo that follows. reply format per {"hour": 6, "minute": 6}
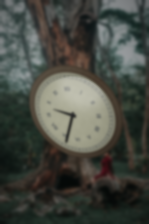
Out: {"hour": 9, "minute": 34}
